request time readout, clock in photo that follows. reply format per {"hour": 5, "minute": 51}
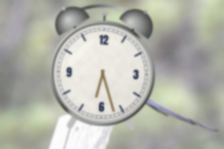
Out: {"hour": 6, "minute": 27}
